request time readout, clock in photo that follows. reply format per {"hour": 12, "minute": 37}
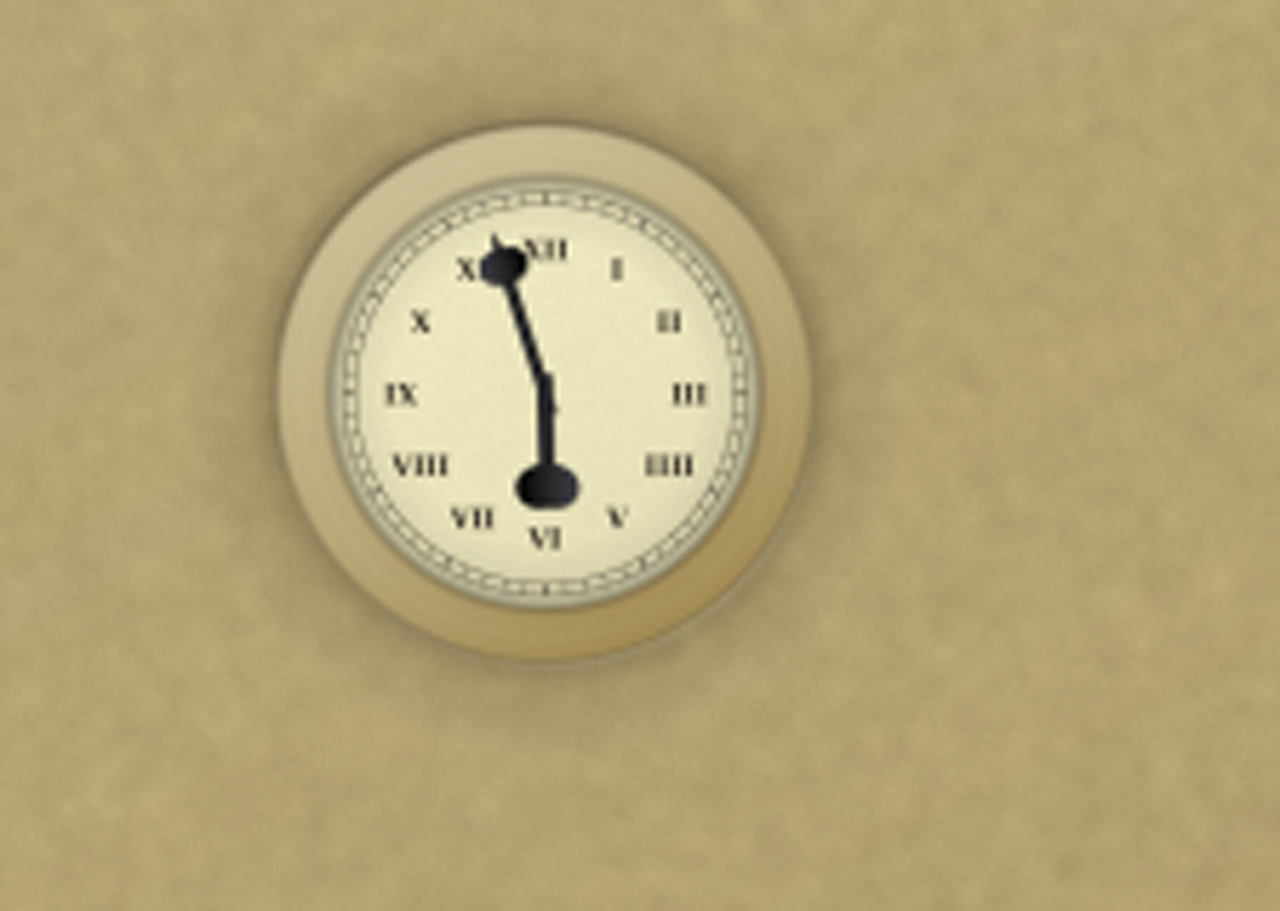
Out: {"hour": 5, "minute": 57}
